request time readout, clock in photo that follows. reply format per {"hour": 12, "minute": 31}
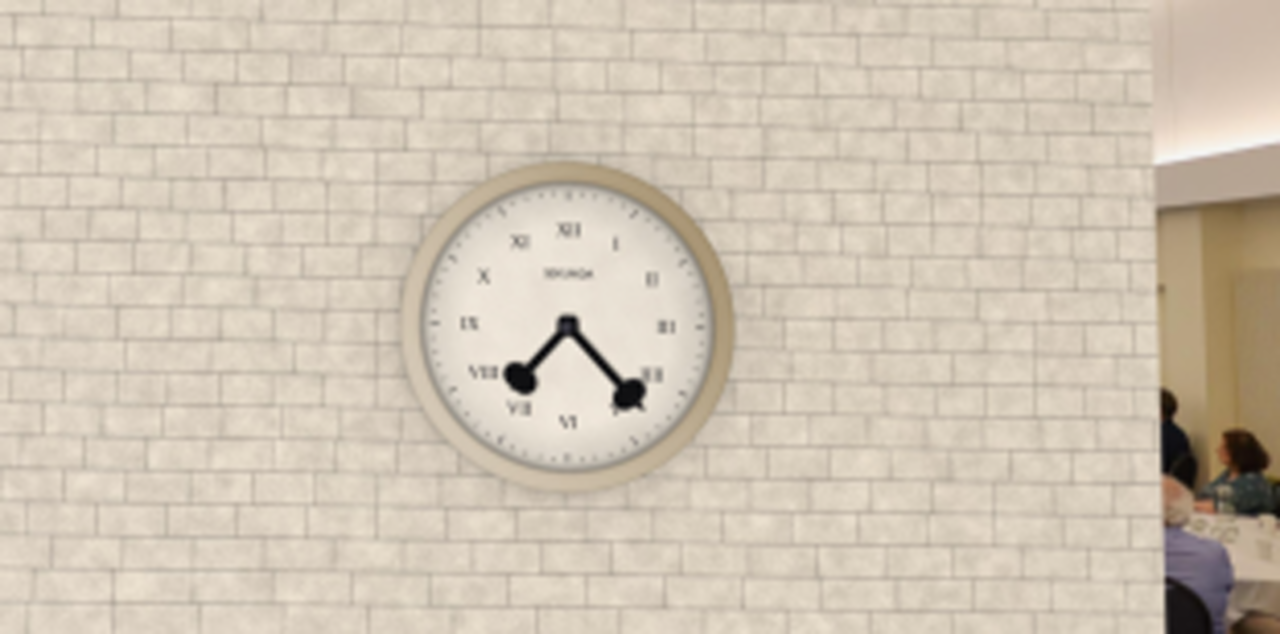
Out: {"hour": 7, "minute": 23}
